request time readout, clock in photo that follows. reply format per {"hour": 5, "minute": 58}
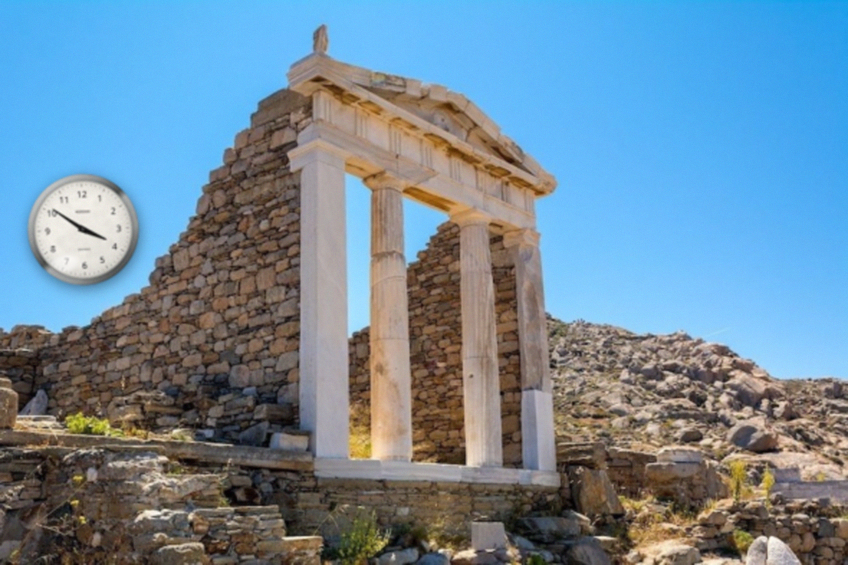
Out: {"hour": 3, "minute": 51}
